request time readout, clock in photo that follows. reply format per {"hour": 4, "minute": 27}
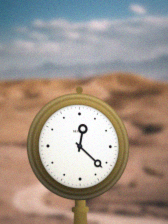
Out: {"hour": 12, "minute": 22}
